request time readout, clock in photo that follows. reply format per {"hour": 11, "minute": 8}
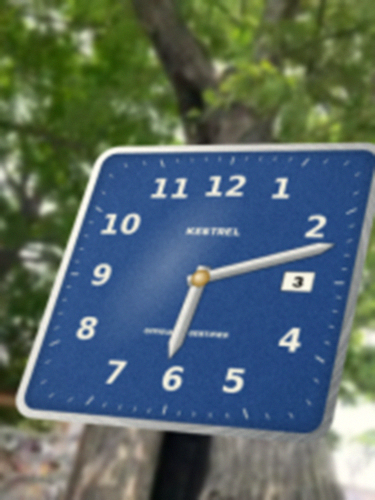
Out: {"hour": 6, "minute": 12}
